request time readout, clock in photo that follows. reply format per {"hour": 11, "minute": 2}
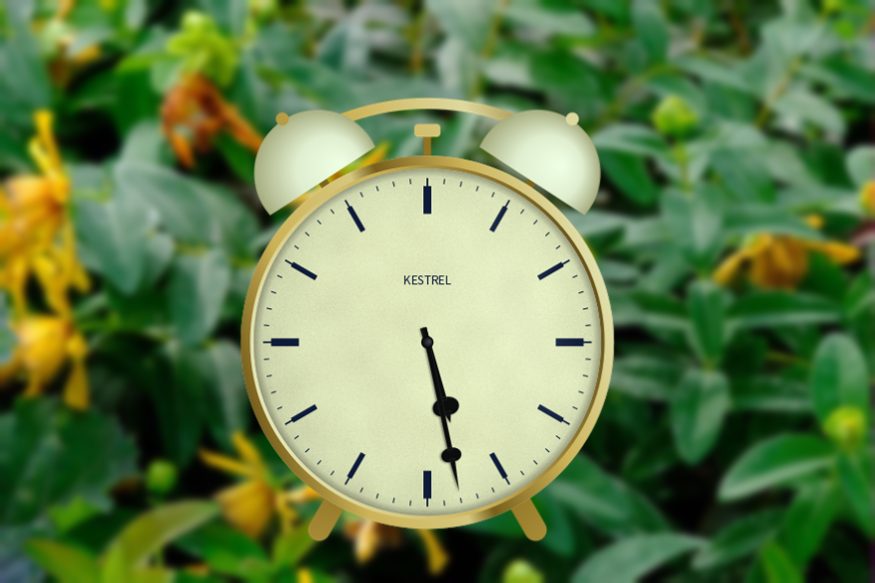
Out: {"hour": 5, "minute": 28}
